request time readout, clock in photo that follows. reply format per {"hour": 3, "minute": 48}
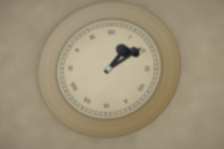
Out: {"hour": 1, "minute": 9}
